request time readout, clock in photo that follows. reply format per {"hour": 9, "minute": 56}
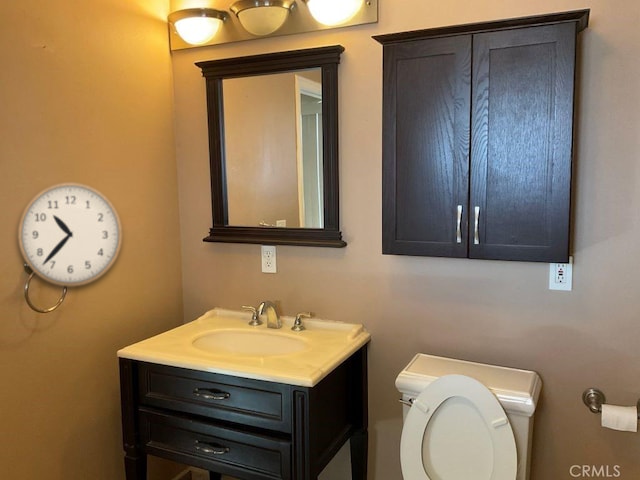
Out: {"hour": 10, "minute": 37}
